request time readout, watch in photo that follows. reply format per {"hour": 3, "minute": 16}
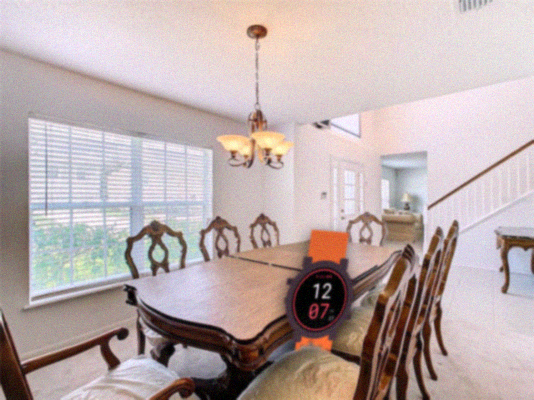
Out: {"hour": 12, "minute": 7}
